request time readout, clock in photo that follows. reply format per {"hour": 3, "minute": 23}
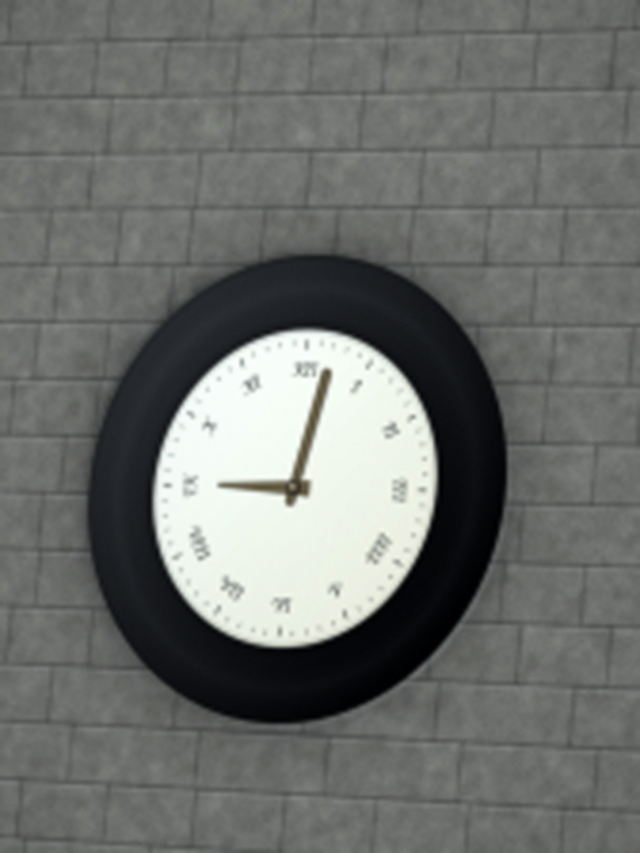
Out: {"hour": 9, "minute": 2}
